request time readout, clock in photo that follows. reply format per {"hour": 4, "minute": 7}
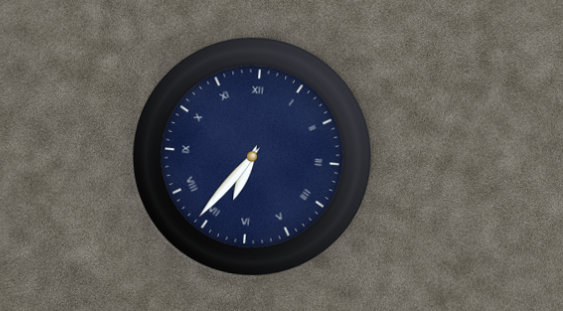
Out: {"hour": 6, "minute": 36}
